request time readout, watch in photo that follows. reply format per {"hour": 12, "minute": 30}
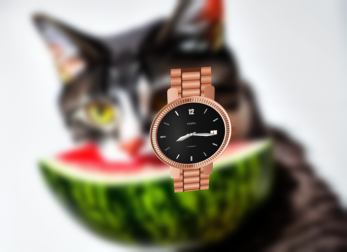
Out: {"hour": 8, "minute": 16}
